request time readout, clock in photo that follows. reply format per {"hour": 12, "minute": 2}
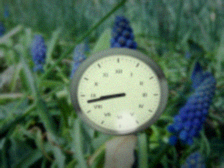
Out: {"hour": 8, "minute": 43}
